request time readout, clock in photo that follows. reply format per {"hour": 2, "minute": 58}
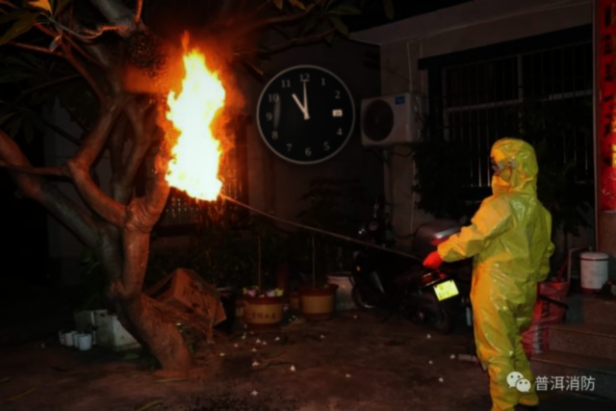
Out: {"hour": 11, "minute": 0}
